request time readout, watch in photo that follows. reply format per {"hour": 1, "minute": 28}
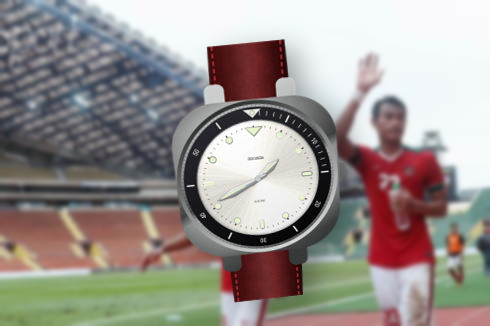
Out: {"hour": 1, "minute": 41}
